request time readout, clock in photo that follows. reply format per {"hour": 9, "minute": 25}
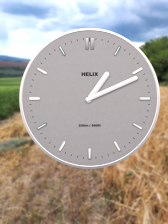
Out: {"hour": 1, "minute": 11}
